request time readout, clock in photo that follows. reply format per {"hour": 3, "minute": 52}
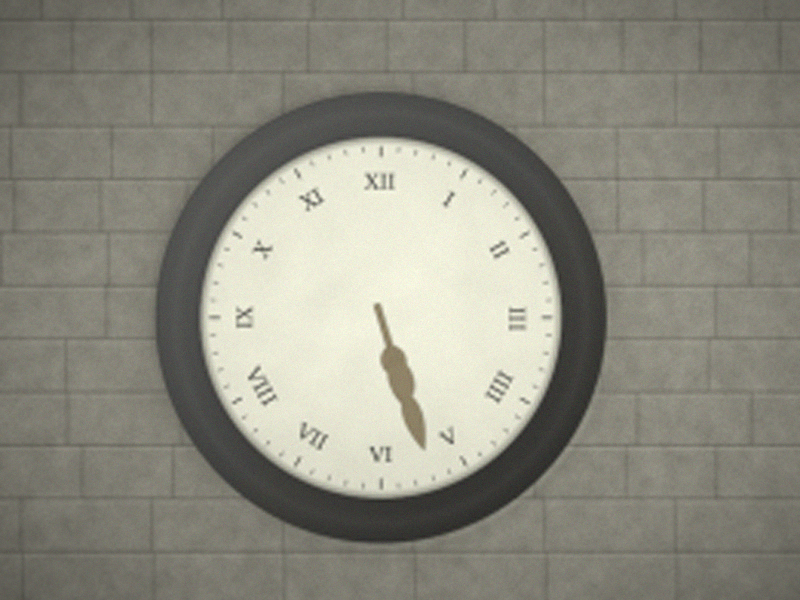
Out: {"hour": 5, "minute": 27}
